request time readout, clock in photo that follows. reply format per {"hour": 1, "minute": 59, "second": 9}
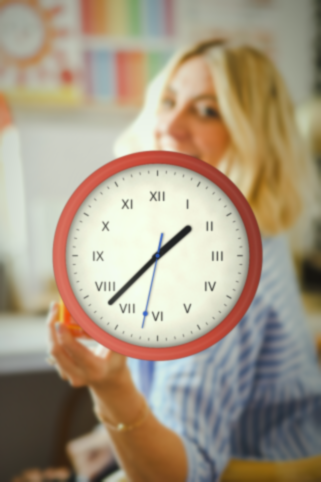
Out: {"hour": 1, "minute": 37, "second": 32}
